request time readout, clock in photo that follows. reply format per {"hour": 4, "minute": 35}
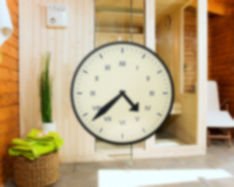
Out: {"hour": 4, "minute": 38}
